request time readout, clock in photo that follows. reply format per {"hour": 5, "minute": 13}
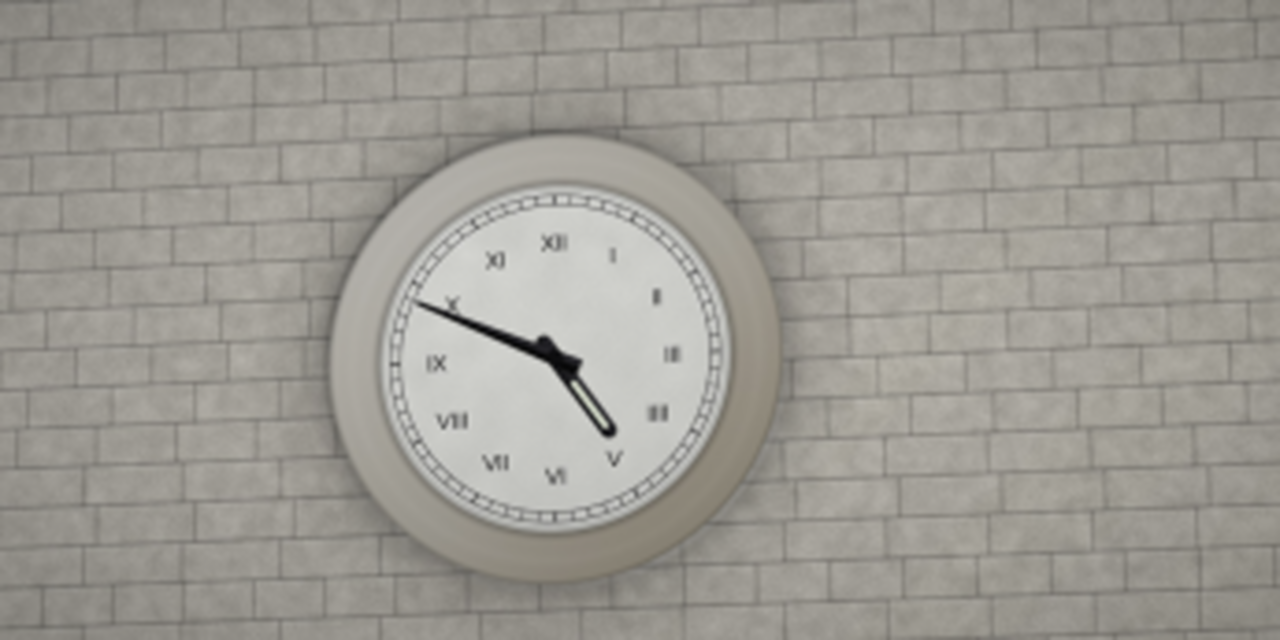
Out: {"hour": 4, "minute": 49}
